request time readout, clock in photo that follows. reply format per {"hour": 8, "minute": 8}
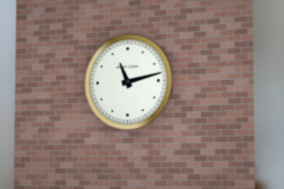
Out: {"hour": 11, "minute": 13}
